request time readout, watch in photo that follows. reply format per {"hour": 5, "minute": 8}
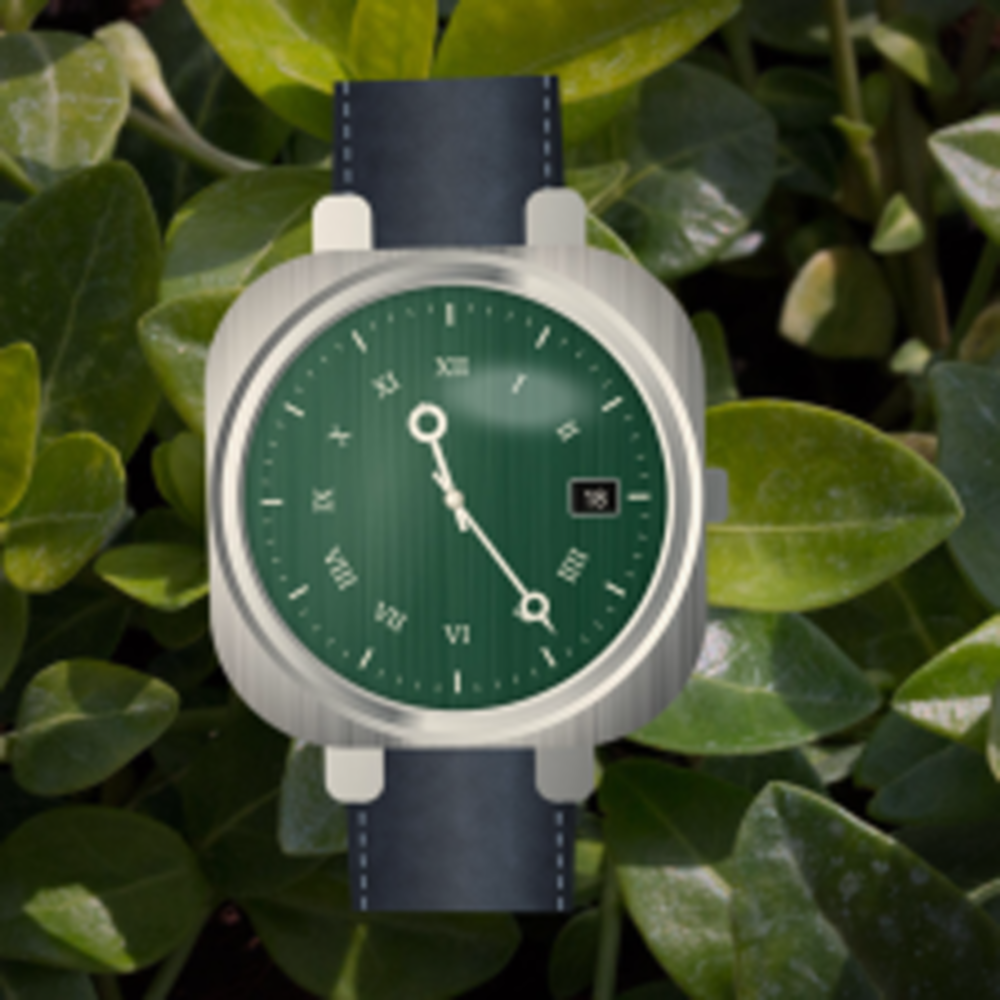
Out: {"hour": 11, "minute": 24}
